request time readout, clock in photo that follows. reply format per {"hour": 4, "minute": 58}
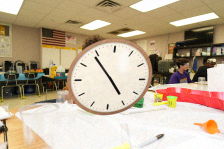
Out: {"hour": 4, "minute": 54}
